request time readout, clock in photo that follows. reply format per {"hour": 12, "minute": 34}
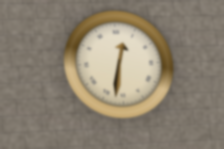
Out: {"hour": 12, "minute": 32}
